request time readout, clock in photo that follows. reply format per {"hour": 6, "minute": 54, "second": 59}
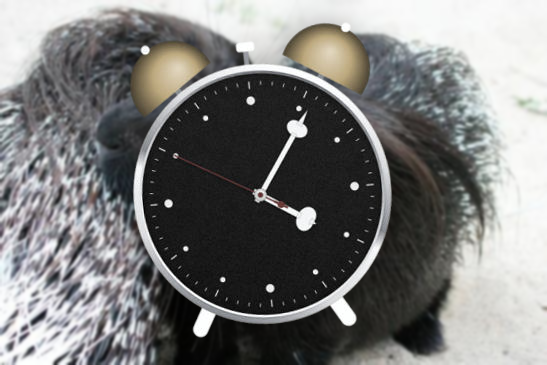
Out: {"hour": 4, "minute": 5, "second": 50}
